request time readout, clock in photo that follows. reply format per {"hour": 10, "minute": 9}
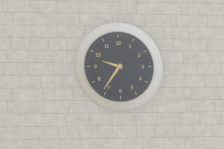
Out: {"hour": 9, "minute": 36}
